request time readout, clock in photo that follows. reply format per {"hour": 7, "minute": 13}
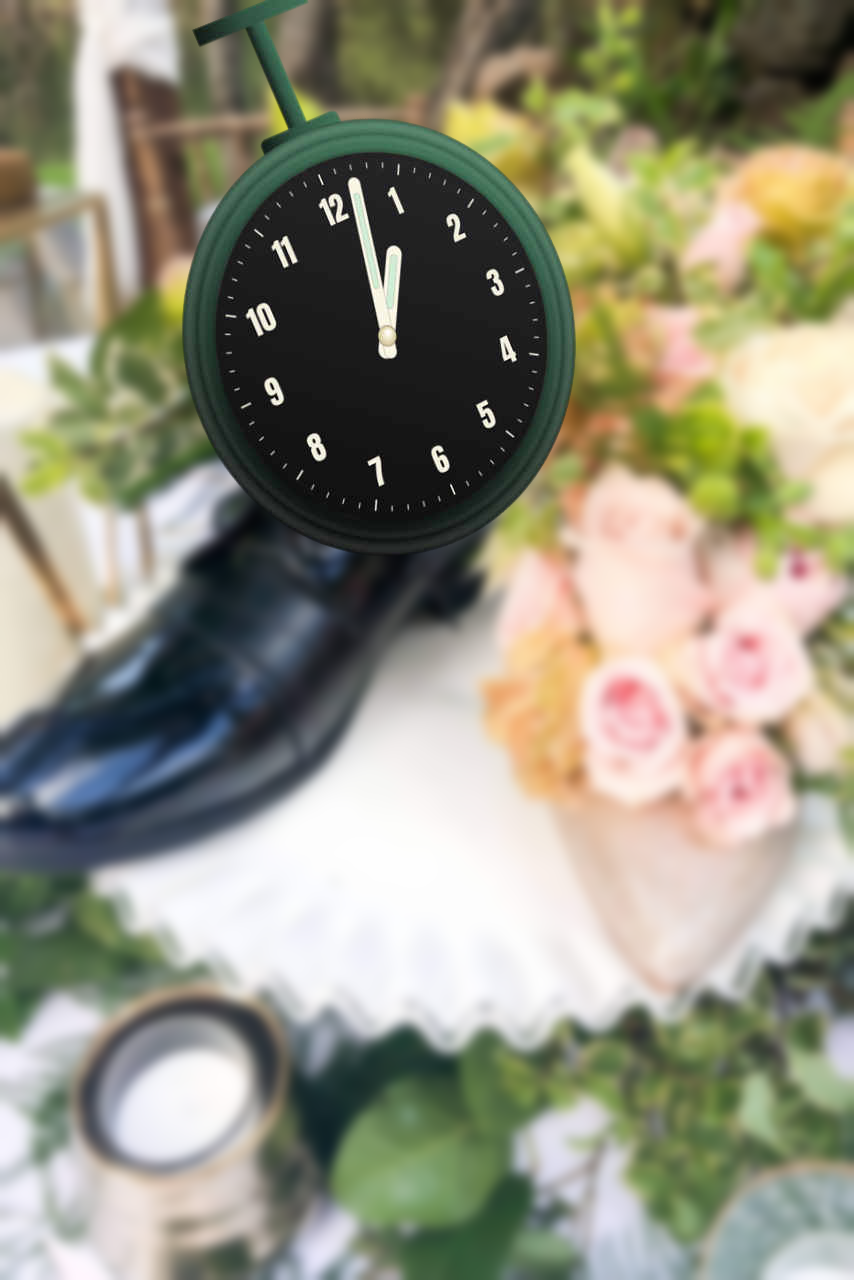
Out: {"hour": 1, "minute": 2}
